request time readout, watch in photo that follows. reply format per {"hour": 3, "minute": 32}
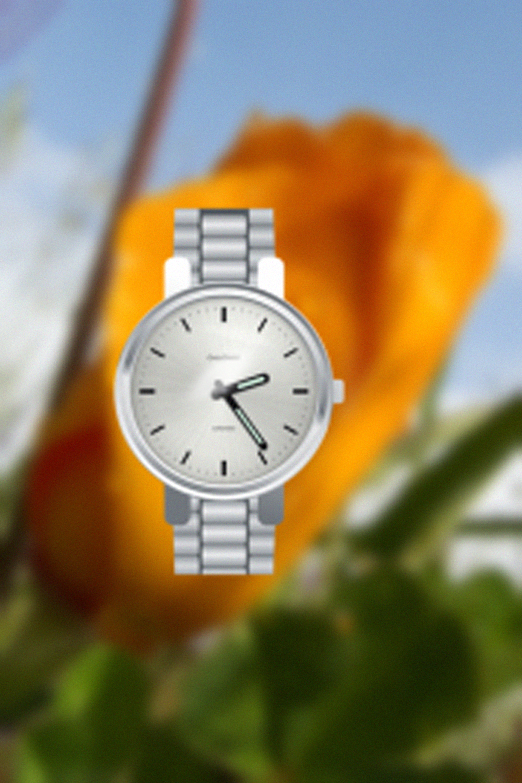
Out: {"hour": 2, "minute": 24}
